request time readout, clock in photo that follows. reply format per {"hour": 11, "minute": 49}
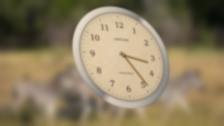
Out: {"hour": 3, "minute": 24}
